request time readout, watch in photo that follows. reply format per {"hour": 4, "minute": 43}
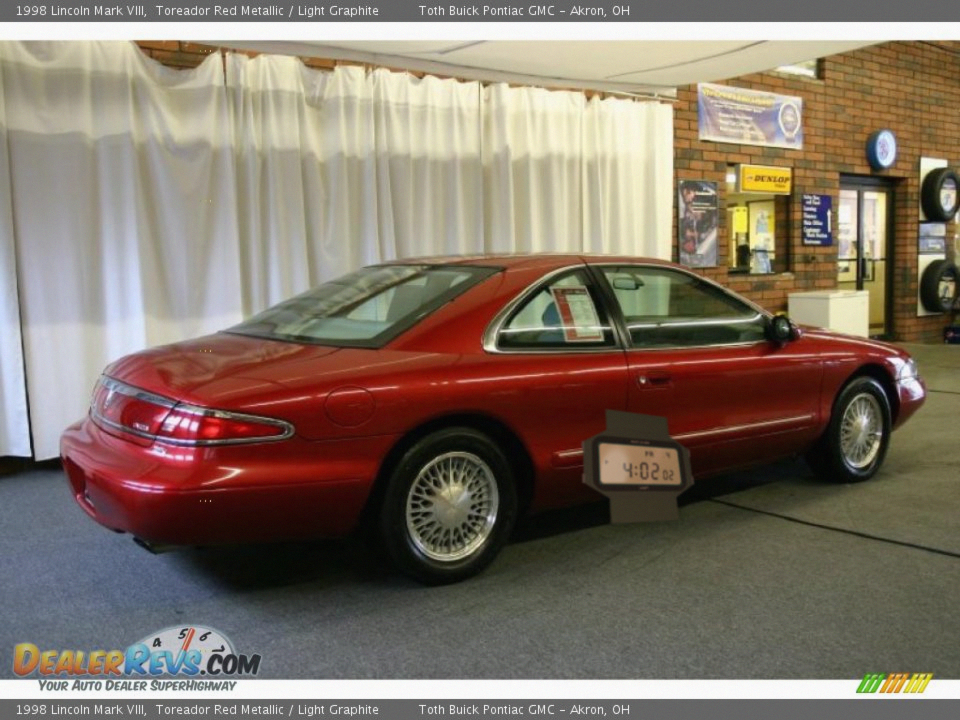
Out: {"hour": 4, "minute": 2}
